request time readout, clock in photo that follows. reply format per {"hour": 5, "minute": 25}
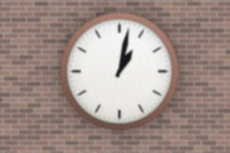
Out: {"hour": 1, "minute": 2}
